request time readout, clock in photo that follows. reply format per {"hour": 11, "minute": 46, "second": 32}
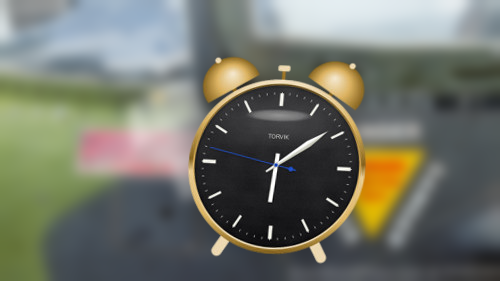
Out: {"hour": 6, "minute": 8, "second": 47}
